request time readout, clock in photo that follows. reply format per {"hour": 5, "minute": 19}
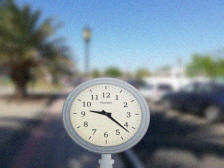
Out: {"hour": 9, "minute": 22}
